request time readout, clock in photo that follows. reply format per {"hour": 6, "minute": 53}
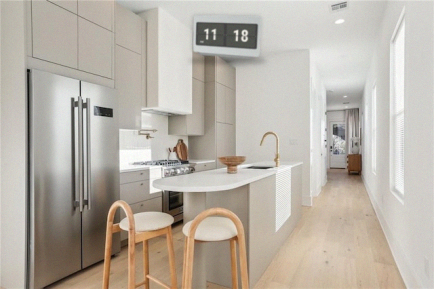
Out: {"hour": 11, "minute": 18}
